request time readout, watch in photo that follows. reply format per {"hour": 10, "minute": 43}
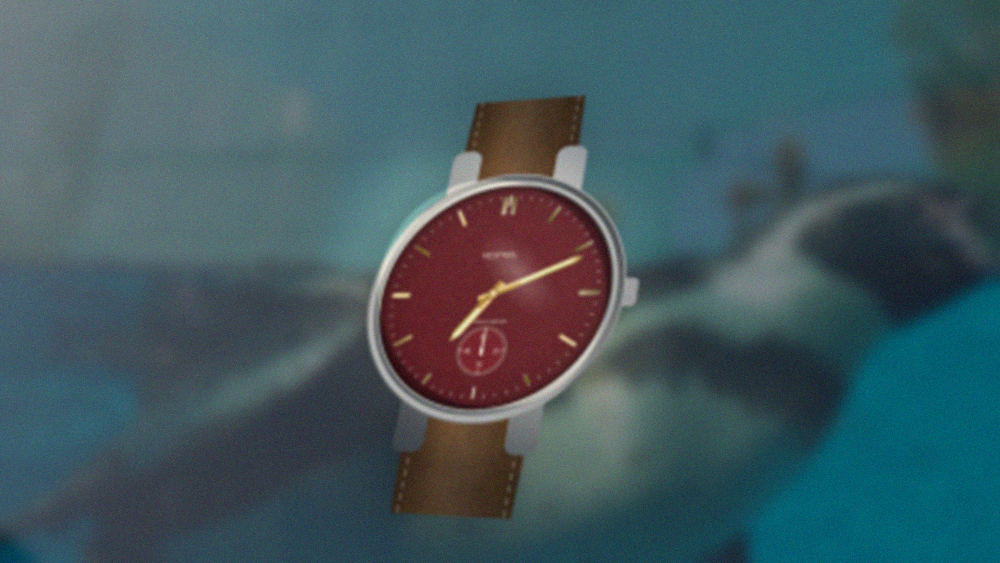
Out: {"hour": 7, "minute": 11}
